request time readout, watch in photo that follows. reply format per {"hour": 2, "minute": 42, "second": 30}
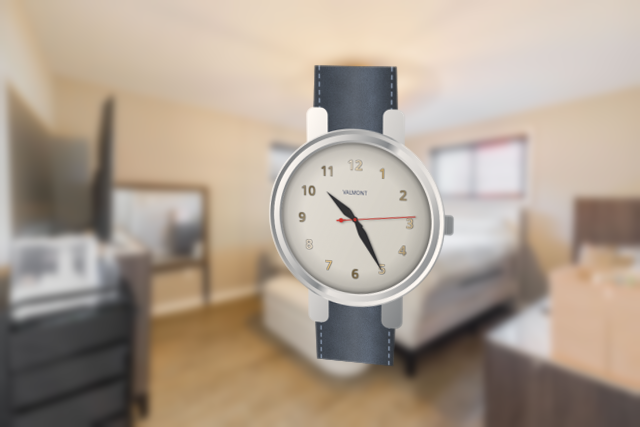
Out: {"hour": 10, "minute": 25, "second": 14}
